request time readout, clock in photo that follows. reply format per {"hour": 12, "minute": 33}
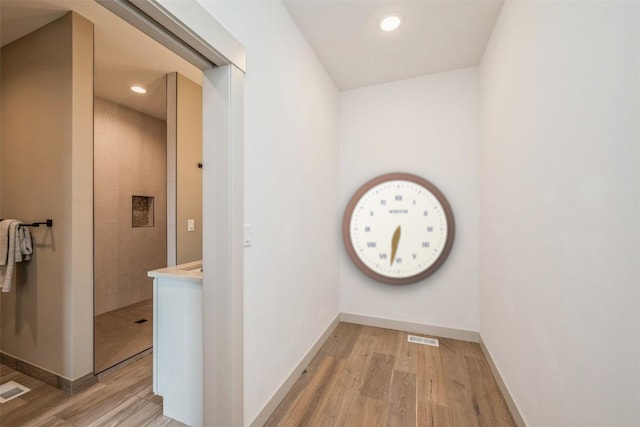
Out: {"hour": 6, "minute": 32}
